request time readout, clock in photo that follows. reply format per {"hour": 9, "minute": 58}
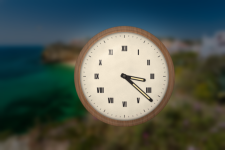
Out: {"hour": 3, "minute": 22}
